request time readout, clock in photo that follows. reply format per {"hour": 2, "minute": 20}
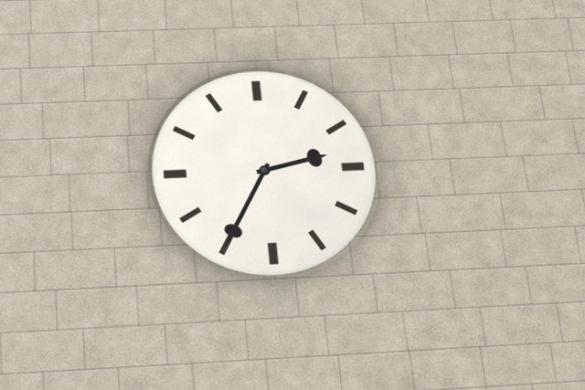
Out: {"hour": 2, "minute": 35}
